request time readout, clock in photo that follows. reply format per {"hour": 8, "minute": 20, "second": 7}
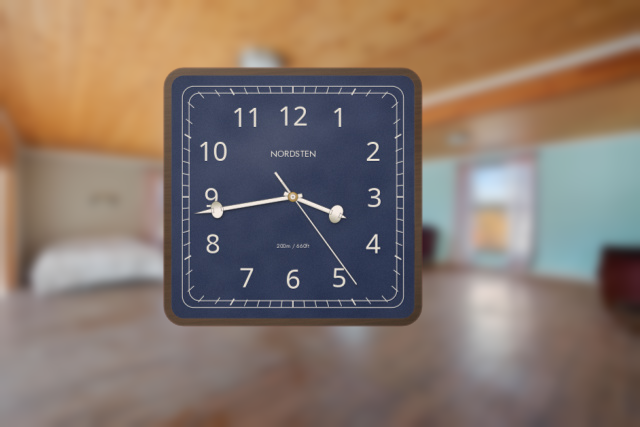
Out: {"hour": 3, "minute": 43, "second": 24}
